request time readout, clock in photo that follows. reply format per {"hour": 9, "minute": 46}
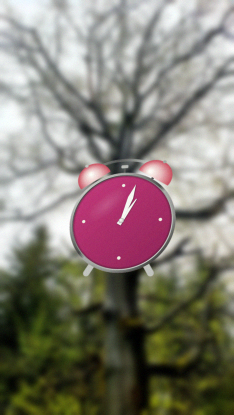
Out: {"hour": 1, "minute": 3}
